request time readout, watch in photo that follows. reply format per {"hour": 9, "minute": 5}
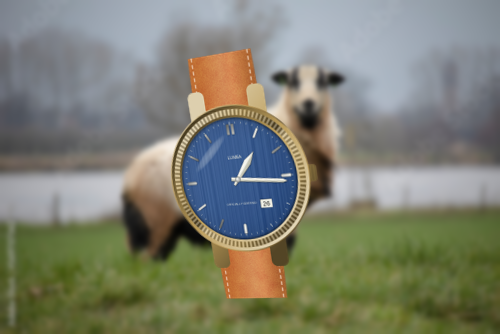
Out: {"hour": 1, "minute": 16}
